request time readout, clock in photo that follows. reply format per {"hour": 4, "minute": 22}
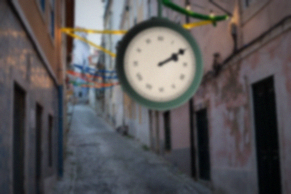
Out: {"hour": 2, "minute": 10}
